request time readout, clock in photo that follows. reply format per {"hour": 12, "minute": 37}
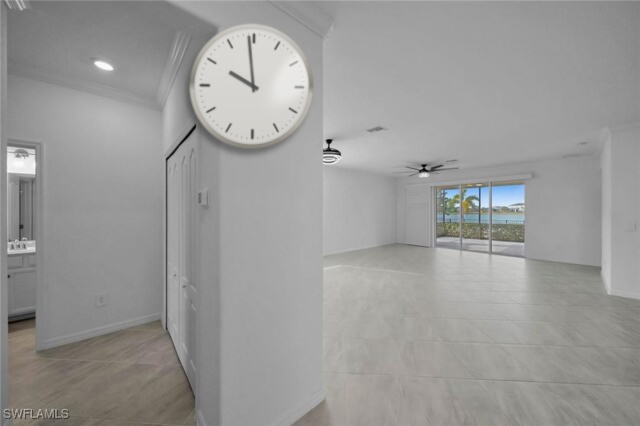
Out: {"hour": 9, "minute": 59}
